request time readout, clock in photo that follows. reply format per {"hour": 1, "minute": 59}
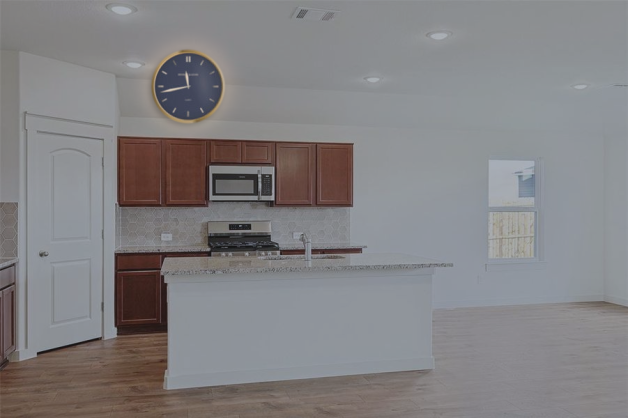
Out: {"hour": 11, "minute": 43}
